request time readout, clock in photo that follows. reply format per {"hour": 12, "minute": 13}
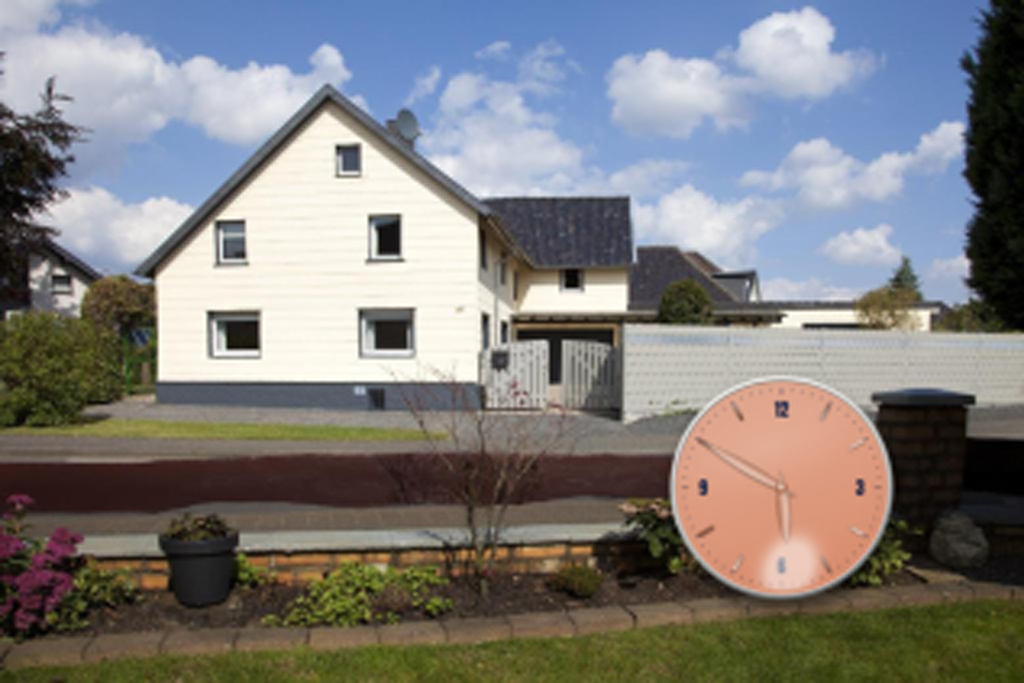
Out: {"hour": 5, "minute": 50}
